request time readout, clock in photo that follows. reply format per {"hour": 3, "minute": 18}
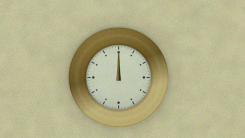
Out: {"hour": 12, "minute": 0}
